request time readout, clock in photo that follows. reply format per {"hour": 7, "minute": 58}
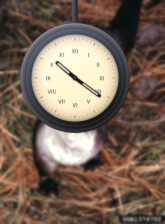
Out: {"hour": 10, "minute": 21}
